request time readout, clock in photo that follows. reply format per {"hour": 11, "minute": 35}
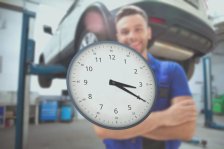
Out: {"hour": 3, "minute": 20}
